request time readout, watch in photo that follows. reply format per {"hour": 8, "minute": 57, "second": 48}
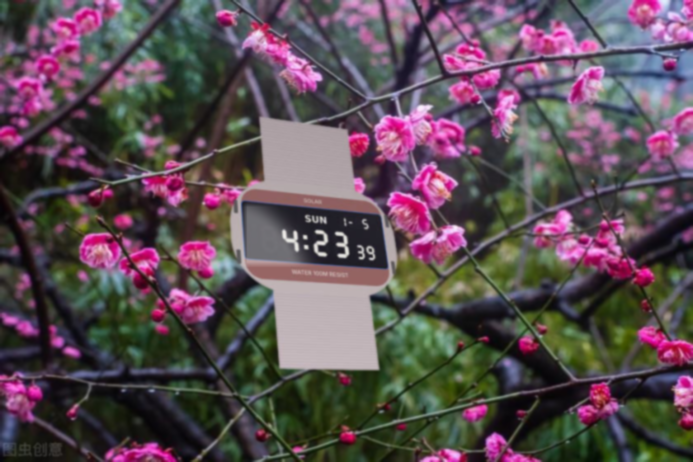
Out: {"hour": 4, "minute": 23, "second": 39}
